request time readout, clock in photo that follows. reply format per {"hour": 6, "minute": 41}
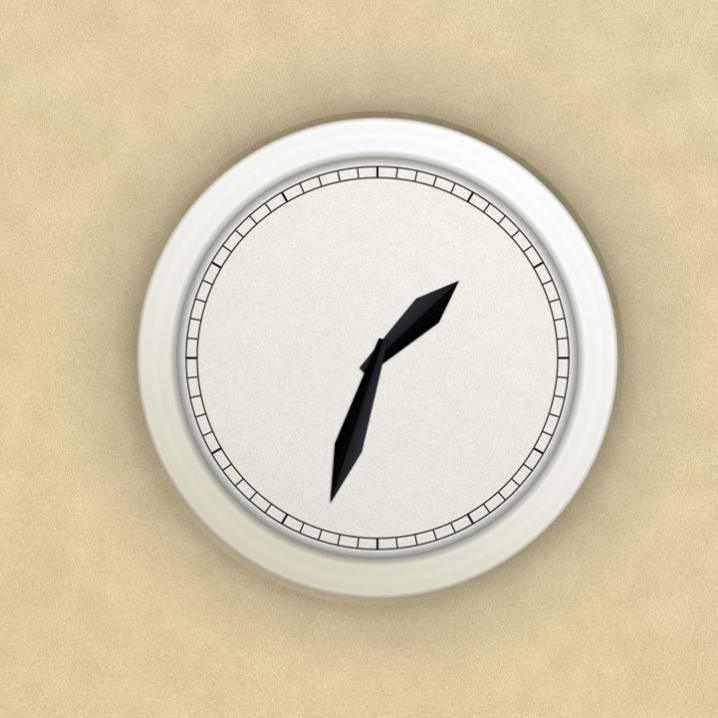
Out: {"hour": 1, "minute": 33}
